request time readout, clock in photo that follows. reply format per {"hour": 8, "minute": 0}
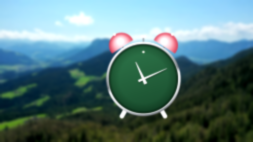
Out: {"hour": 11, "minute": 11}
